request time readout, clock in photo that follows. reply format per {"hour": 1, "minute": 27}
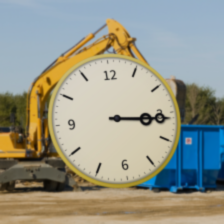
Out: {"hour": 3, "minute": 16}
